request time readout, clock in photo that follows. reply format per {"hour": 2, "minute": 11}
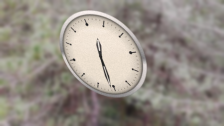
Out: {"hour": 12, "minute": 31}
